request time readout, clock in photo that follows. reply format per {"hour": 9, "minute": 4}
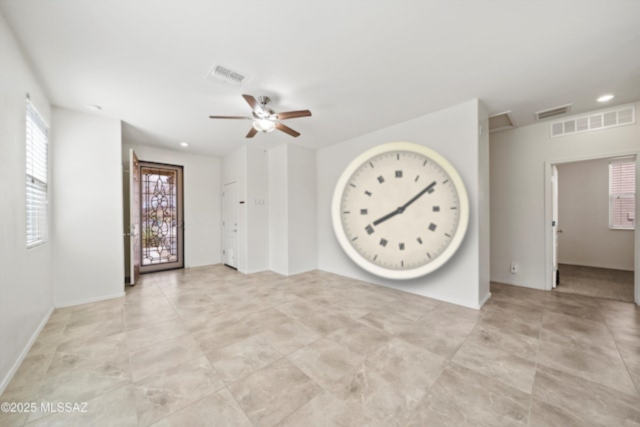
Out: {"hour": 8, "minute": 9}
